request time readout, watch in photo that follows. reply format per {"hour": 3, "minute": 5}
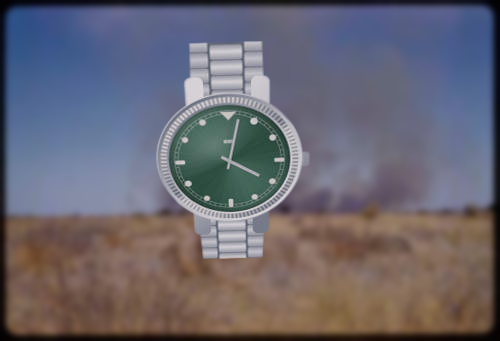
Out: {"hour": 4, "minute": 2}
